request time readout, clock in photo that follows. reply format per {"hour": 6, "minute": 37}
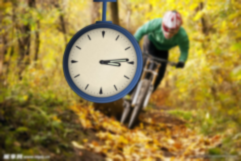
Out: {"hour": 3, "minute": 14}
